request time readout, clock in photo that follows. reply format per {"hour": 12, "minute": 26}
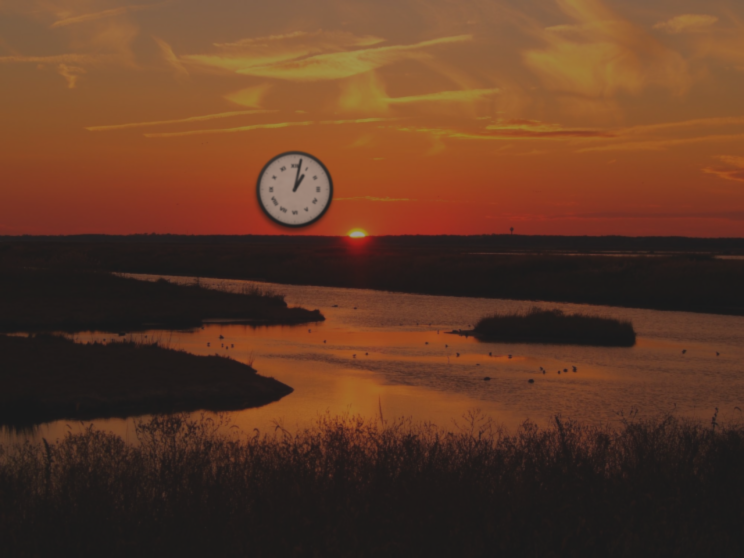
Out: {"hour": 1, "minute": 2}
